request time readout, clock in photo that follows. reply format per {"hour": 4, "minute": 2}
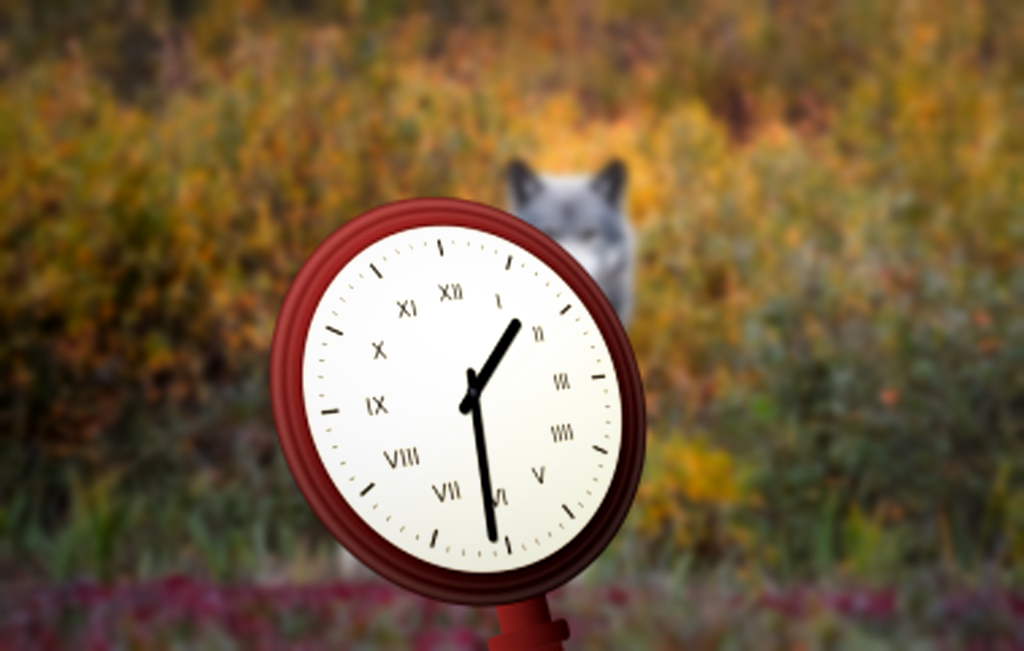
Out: {"hour": 1, "minute": 31}
